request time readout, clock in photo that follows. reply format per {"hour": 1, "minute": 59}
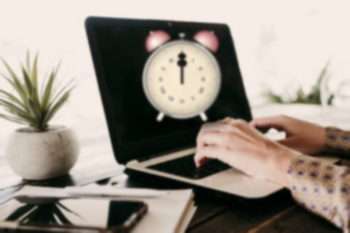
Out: {"hour": 12, "minute": 0}
